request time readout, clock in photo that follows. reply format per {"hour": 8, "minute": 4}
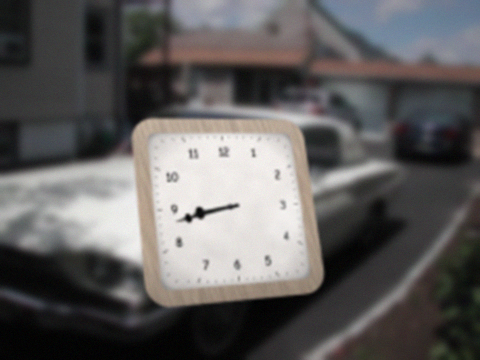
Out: {"hour": 8, "minute": 43}
